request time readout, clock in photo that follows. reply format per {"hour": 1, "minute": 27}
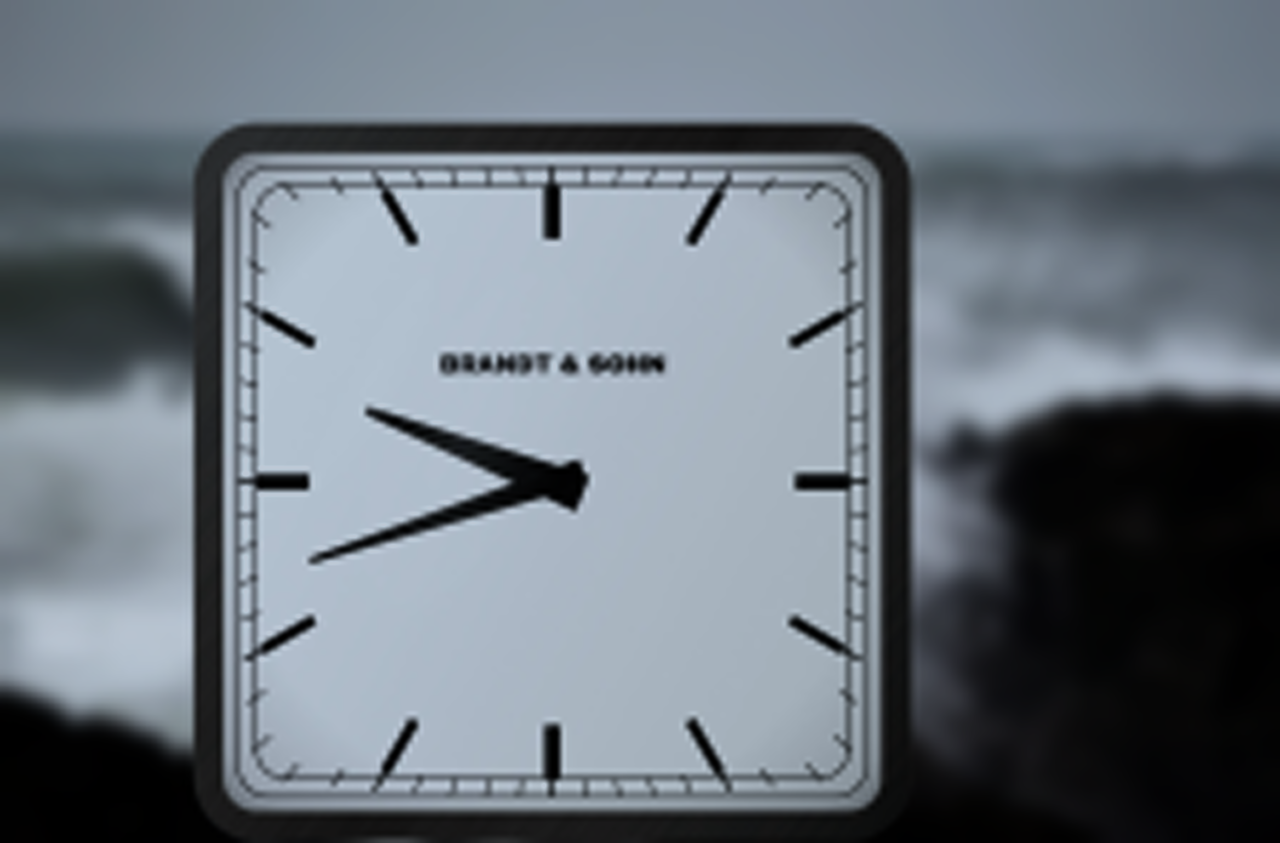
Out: {"hour": 9, "minute": 42}
